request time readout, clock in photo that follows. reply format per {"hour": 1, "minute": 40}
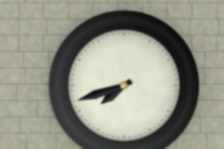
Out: {"hour": 7, "minute": 42}
